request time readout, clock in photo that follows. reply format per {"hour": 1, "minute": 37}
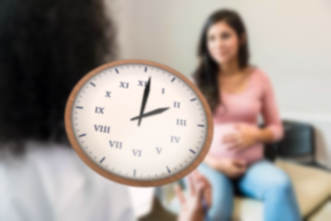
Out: {"hour": 2, "minute": 1}
